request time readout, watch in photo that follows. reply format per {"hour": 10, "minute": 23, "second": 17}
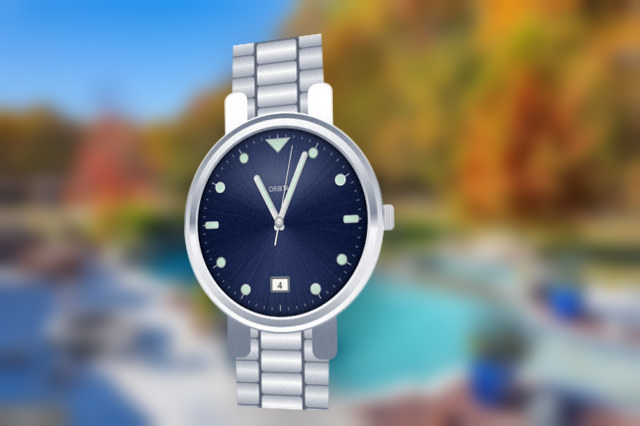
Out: {"hour": 11, "minute": 4, "second": 2}
